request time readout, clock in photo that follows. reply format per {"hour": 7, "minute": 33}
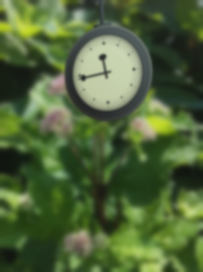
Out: {"hour": 11, "minute": 44}
